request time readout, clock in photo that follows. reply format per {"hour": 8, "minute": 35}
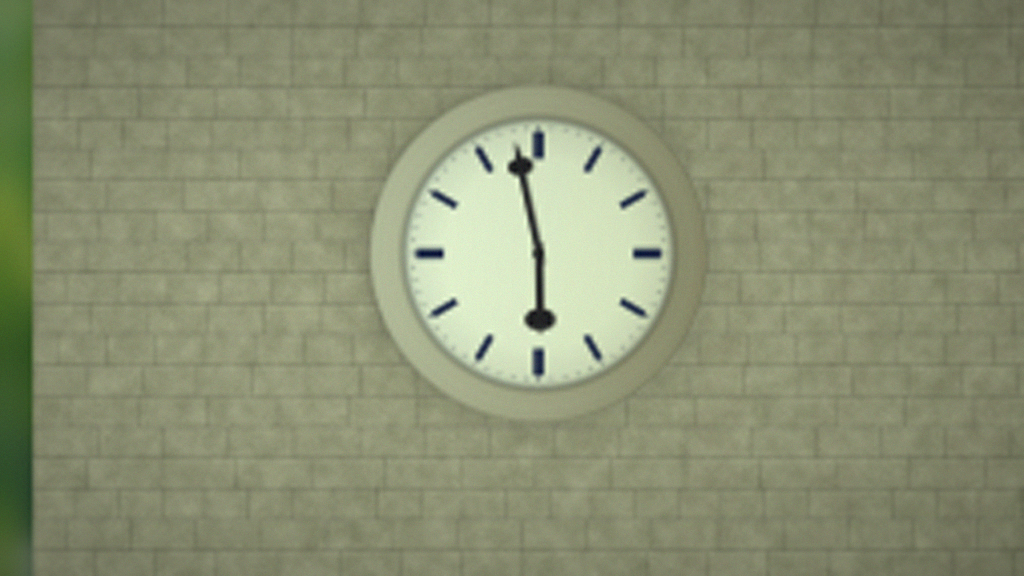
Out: {"hour": 5, "minute": 58}
